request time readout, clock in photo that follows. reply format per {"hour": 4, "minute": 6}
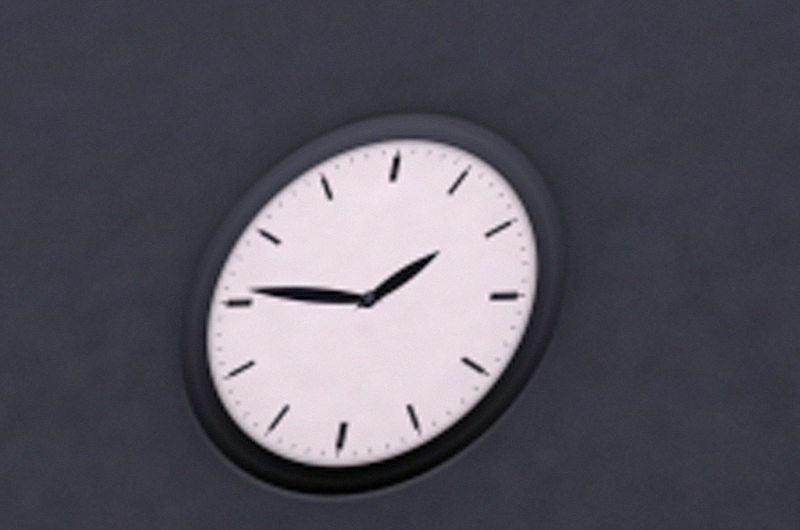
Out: {"hour": 1, "minute": 46}
